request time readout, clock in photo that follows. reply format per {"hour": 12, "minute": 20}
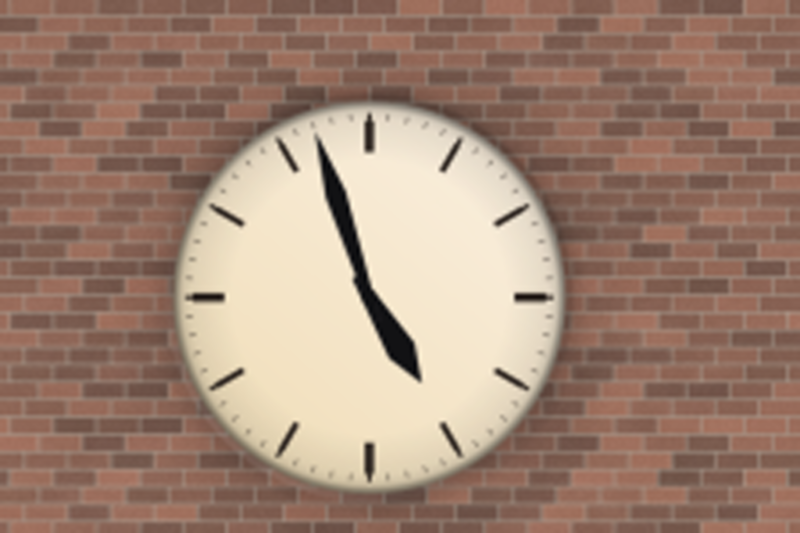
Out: {"hour": 4, "minute": 57}
